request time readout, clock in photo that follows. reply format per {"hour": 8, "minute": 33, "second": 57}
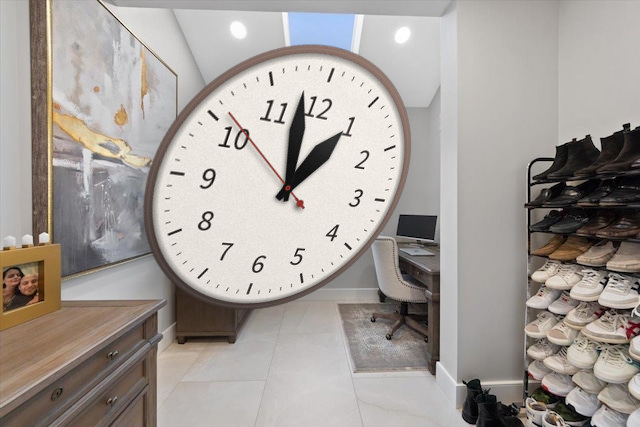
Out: {"hour": 12, "minute": 57, "second": 51}
